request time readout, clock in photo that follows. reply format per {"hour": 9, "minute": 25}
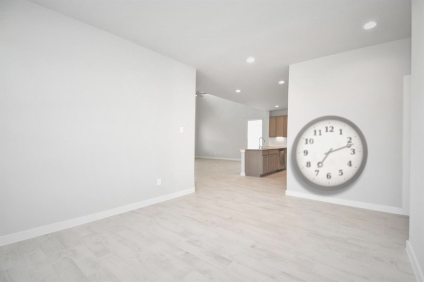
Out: {"hour": 7, "minute": 12}
